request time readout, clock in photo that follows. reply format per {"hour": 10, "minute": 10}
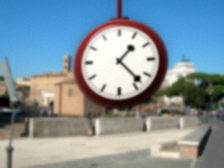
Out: {"hour": 1, "minute": 23}
